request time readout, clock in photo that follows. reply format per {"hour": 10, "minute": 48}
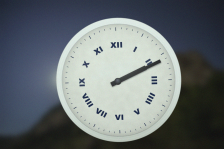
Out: {"hour": 2, "minute": 11}
